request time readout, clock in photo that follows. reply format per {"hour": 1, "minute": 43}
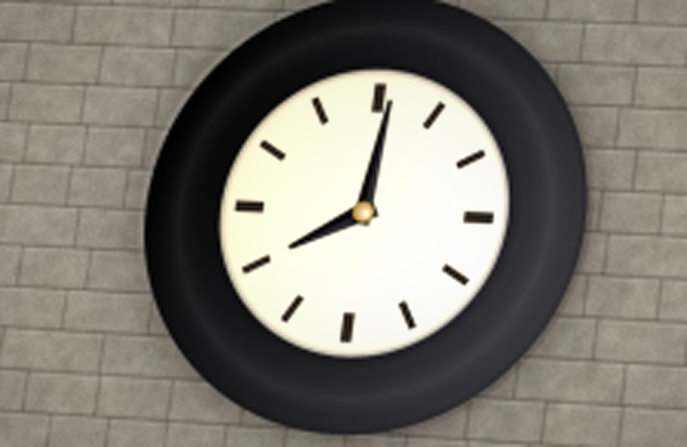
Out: {"hour": 8, "minute": 1}
